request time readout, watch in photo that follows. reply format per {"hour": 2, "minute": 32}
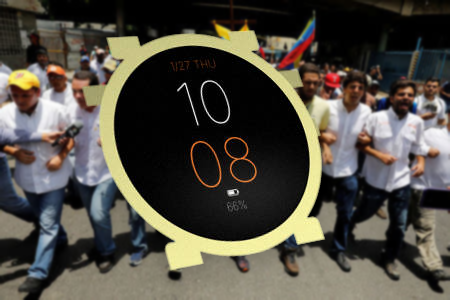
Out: {"hour": 10, "minute": 8}
